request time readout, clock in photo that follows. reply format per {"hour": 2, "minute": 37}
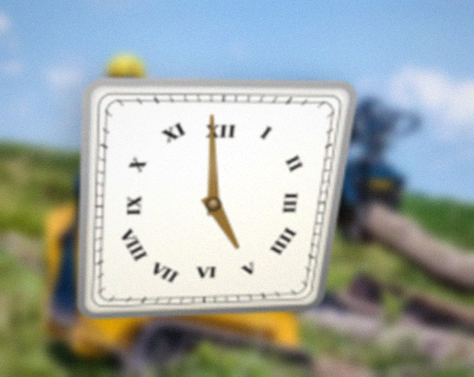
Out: {"hour": 4, "minute": 59}
